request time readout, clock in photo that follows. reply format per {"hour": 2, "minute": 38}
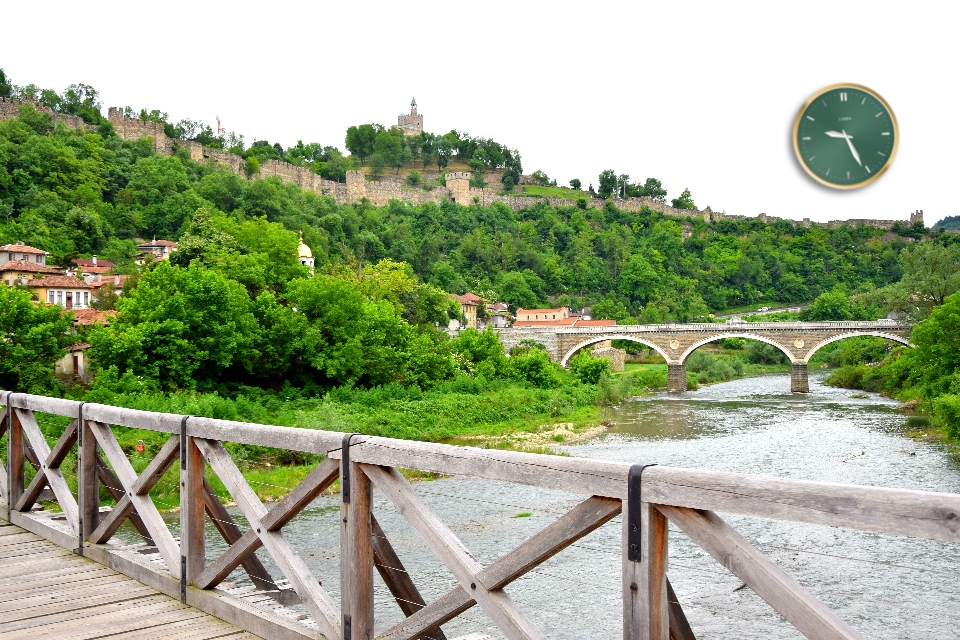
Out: {"hour": 9, "minute": 26}
